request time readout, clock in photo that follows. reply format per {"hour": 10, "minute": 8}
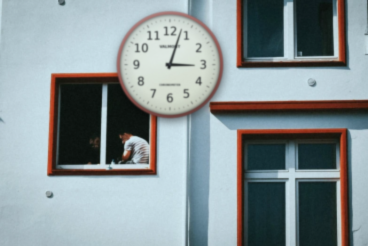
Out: {"hour": 3, "minute": 3}
